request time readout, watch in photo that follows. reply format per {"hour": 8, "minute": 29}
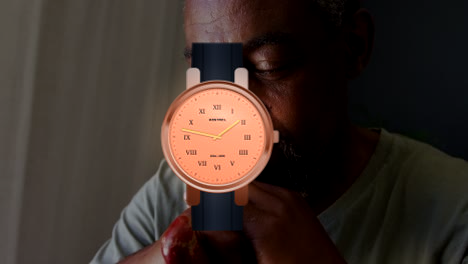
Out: {"hour": 1, "minute": 47}
